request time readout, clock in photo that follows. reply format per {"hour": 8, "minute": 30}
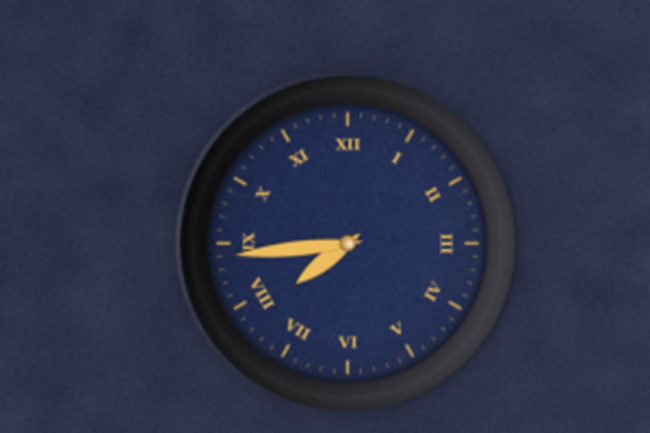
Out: {"hour": 7, "minute": 44}
